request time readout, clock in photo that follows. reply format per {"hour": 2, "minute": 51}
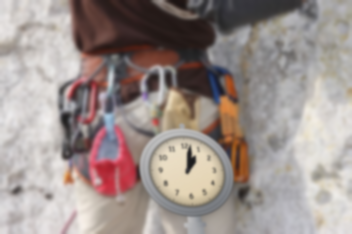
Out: {"hour": 1, "minute": 2}
